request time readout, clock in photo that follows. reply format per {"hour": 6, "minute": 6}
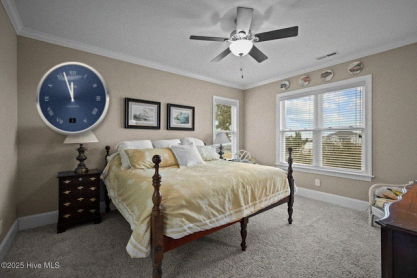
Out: {"hour": 11, "minute": 57}
